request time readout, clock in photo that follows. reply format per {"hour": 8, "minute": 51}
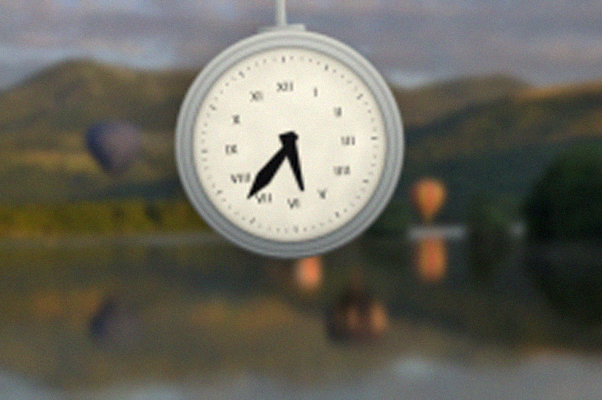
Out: {"hour": 5, "minute": 37}
